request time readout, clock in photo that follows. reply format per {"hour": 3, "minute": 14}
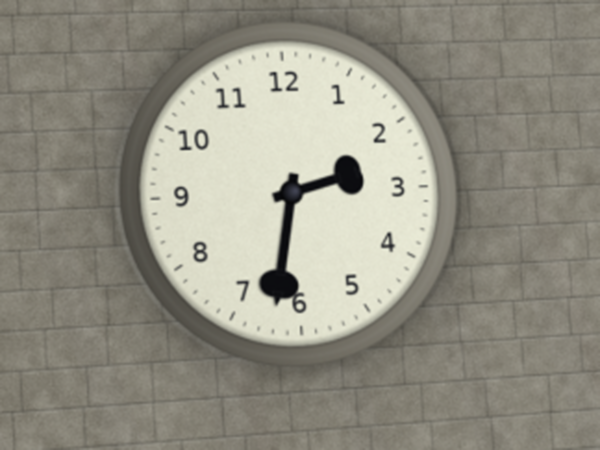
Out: {"hour": 2, "minute": 32}
